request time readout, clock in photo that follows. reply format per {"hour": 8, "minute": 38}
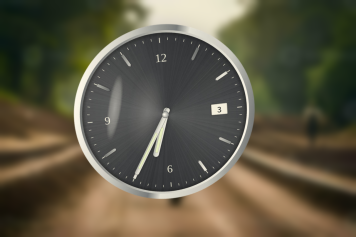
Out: {"hour": 6, "minute": 35}
